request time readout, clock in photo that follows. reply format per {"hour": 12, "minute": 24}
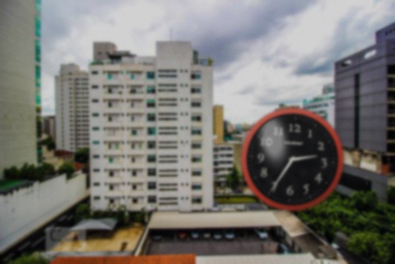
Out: {"hour": 2, "minute": 35}
